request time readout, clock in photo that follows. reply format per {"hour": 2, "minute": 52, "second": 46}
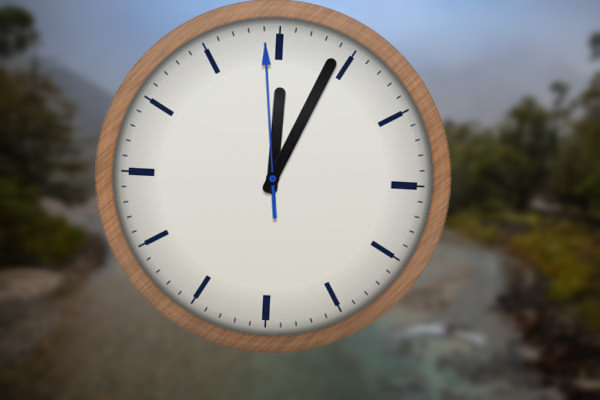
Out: {"hour": 12, "minute": 3, "second": 59}
